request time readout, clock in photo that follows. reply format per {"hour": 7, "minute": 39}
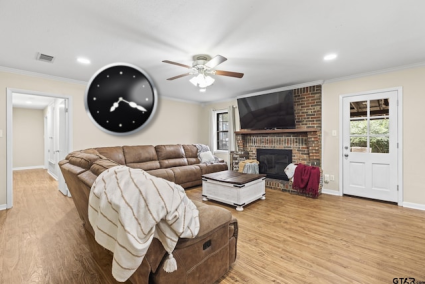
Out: {"hour": 7, "minute": 19}
